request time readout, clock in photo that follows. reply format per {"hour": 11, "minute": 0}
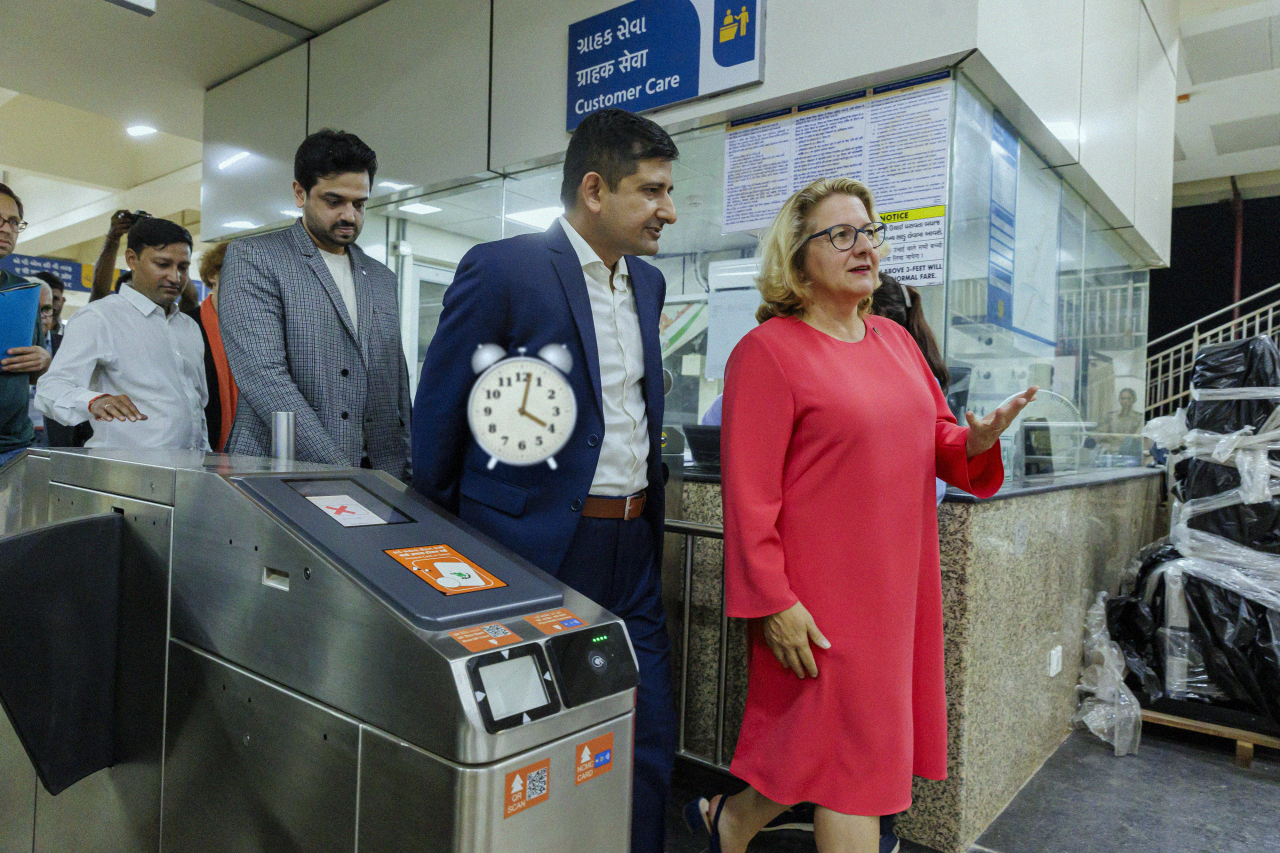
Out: {"hour": 4, "minute": 2}
